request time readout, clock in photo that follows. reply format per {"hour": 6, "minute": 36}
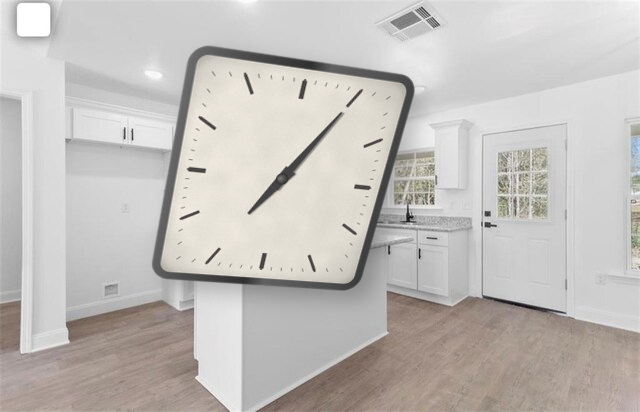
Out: {"hour": 7, "minute": 5}
